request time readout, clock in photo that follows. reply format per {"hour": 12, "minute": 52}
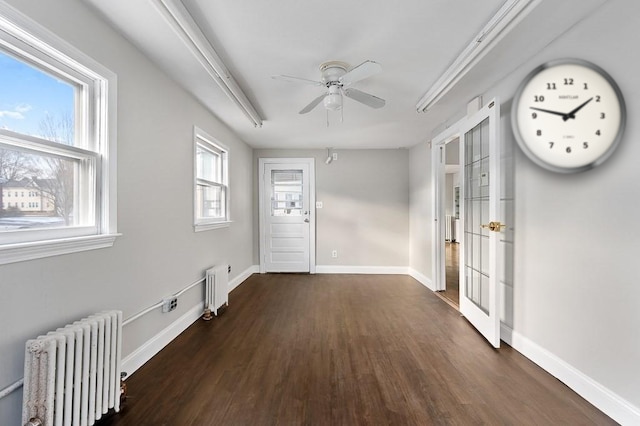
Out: {"hour": 1, "minute": 47}
